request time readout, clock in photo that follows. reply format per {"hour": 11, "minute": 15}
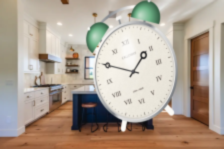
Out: {"hour": 1, "minute": 50}
